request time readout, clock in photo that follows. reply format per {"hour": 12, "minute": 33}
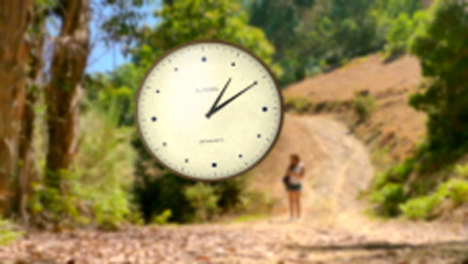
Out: {"hour": 1, "minute": 10}
